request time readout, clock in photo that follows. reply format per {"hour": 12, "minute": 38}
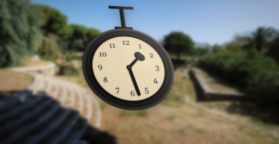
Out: {"hour": 1, "minute": 28}
